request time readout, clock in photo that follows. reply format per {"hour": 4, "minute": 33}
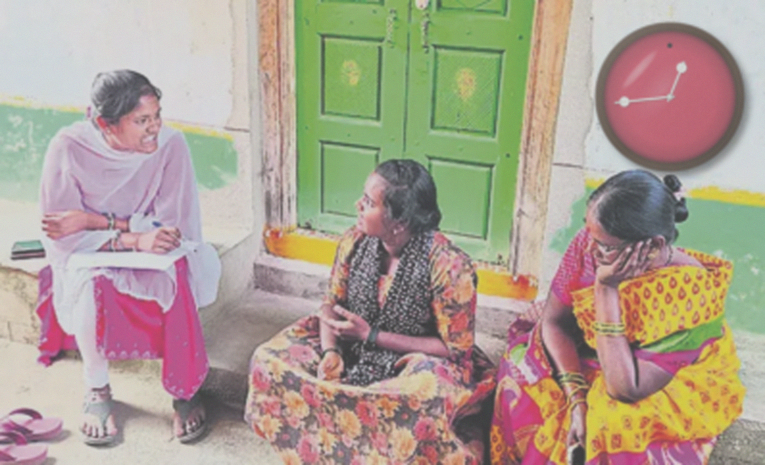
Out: {"hour": 12, "minute": 44}
